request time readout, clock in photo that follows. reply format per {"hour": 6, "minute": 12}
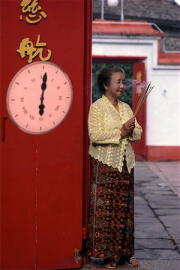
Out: {"hour": 6, "minute": 1}
